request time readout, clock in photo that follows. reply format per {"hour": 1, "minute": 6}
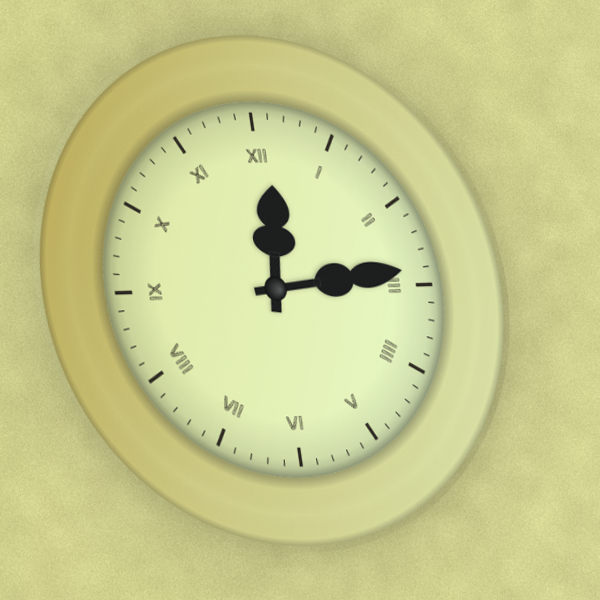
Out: {"hour": 12, "minute": 14}
